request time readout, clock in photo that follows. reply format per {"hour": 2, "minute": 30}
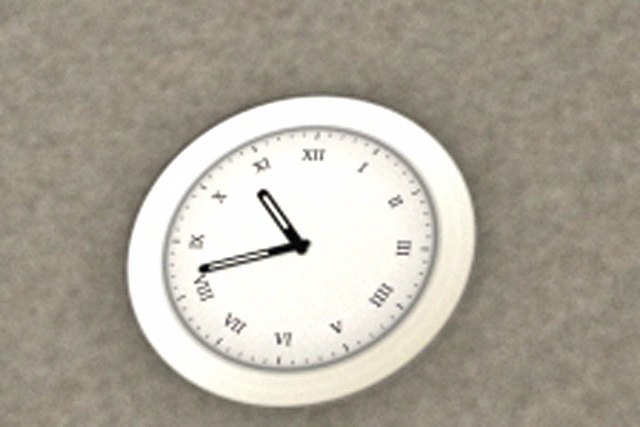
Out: {"hour": 10, "minute": 42}
